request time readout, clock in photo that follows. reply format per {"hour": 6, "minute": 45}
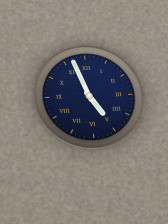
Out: {"hour": 4, "minute": 57}
